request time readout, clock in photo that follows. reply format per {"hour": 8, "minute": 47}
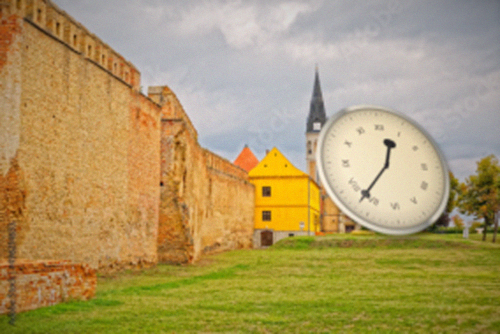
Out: {"hour": 12, "minute": 37}
